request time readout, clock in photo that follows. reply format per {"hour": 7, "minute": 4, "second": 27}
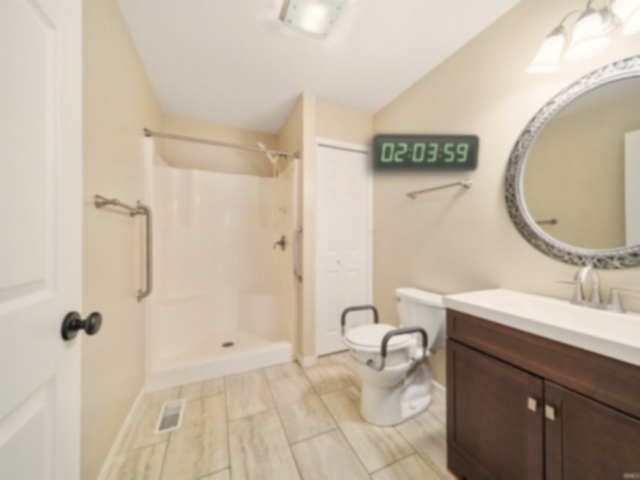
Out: {"hour": 2, "minute": 3, "second": 59}
